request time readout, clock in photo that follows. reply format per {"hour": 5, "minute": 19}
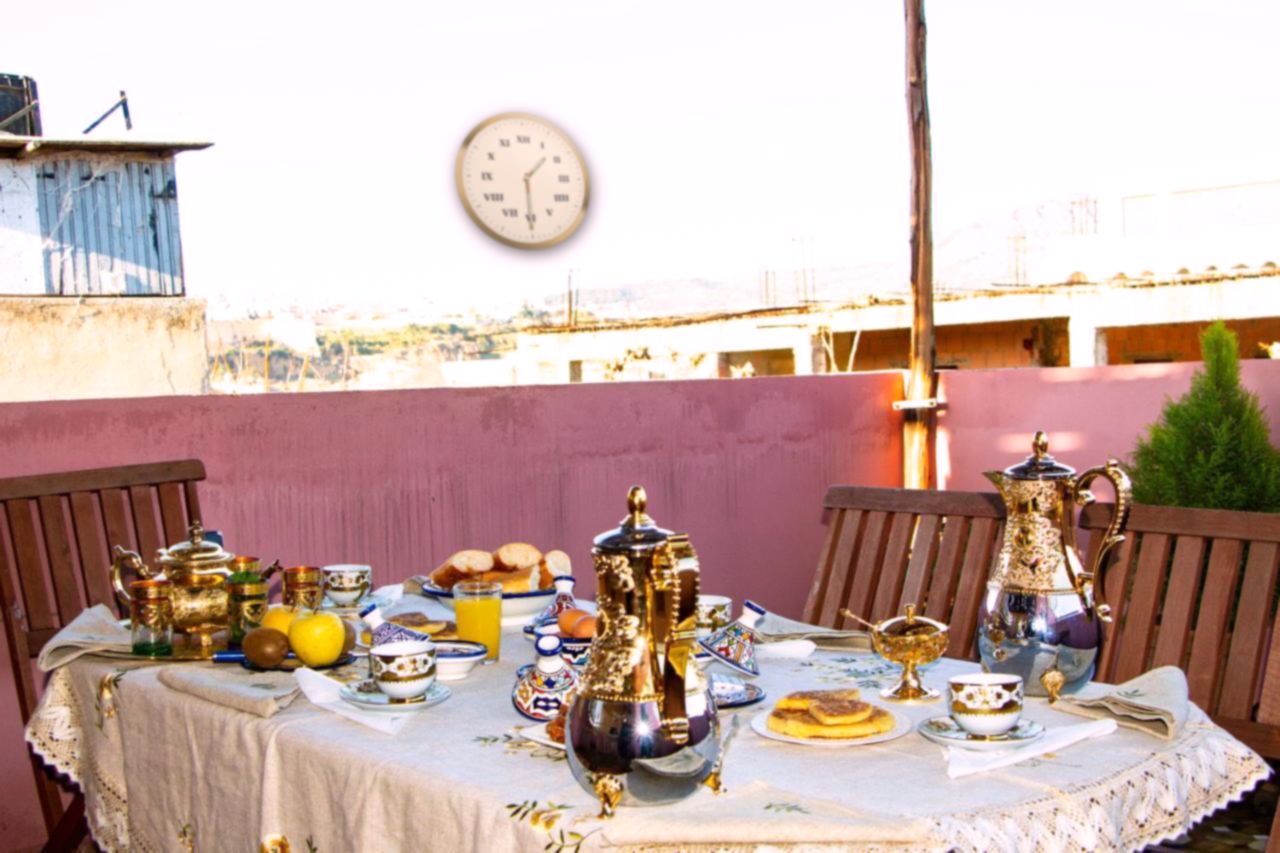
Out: {"hour": 1, "minute": 30}
